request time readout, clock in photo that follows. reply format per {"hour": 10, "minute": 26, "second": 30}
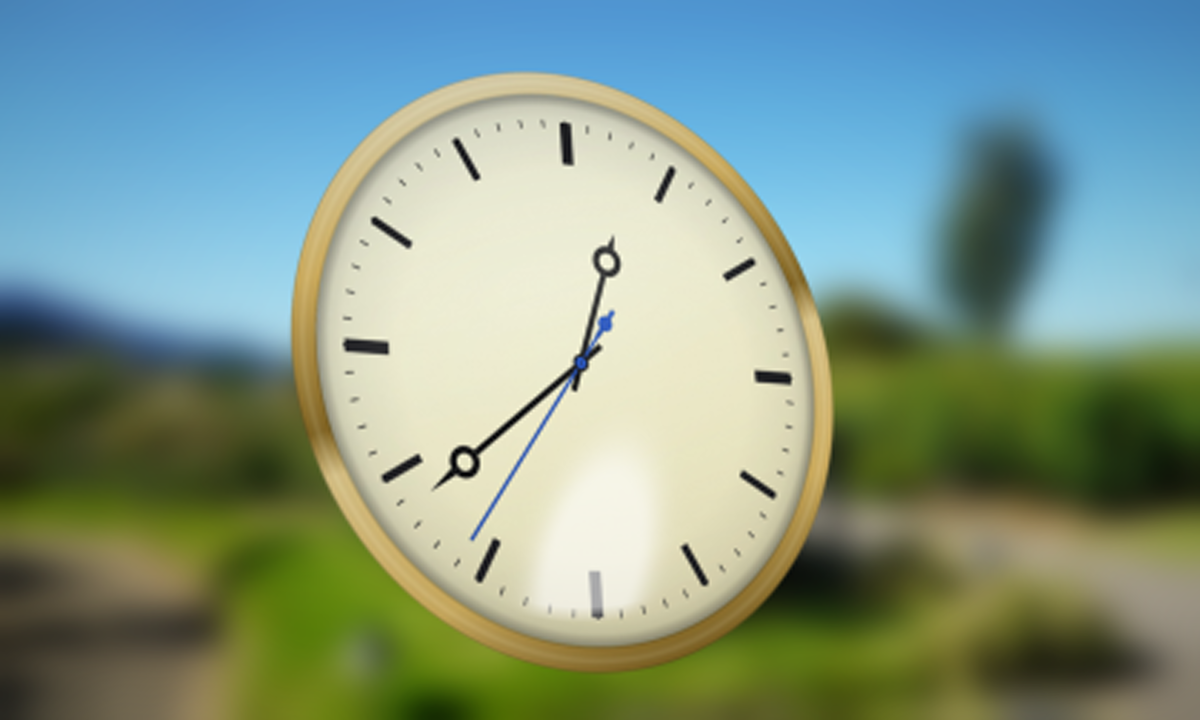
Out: {"hour": 12, "minute": 38, "second": 36}
